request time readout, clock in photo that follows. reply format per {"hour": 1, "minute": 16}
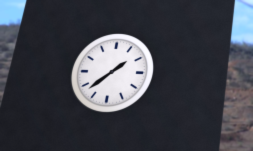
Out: {"hour": 1, "minute": 38}
